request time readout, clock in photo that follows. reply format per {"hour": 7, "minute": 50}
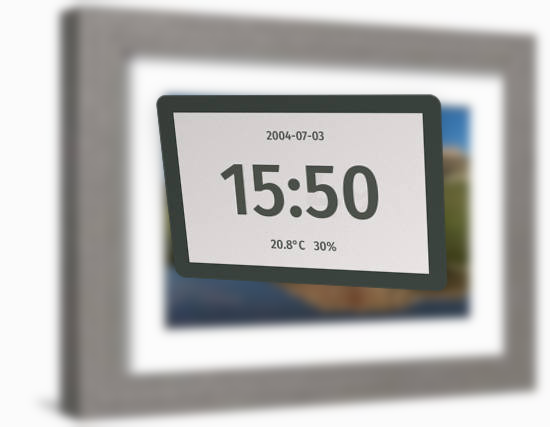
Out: {"hour": 15, "minute": 50}
